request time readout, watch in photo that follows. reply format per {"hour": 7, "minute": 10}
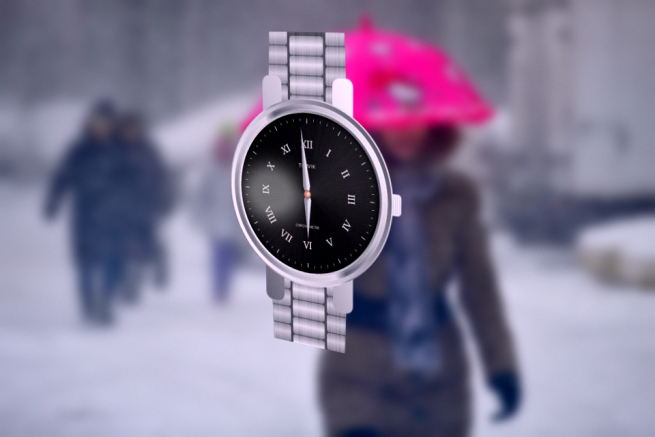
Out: {"hour": 5, "minute": 59}
